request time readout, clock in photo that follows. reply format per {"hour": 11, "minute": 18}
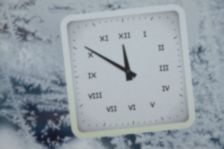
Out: {"hour": 11, "minute": 51}
